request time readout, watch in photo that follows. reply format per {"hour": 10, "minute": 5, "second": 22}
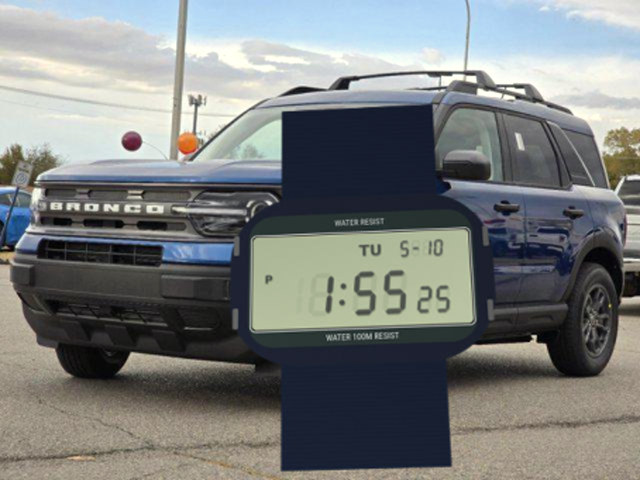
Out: {"hour": 1, "minute": 55, "second": 25}
